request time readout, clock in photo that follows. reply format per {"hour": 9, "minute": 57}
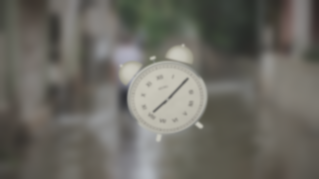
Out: {"hour": 8, "minute": 10}
